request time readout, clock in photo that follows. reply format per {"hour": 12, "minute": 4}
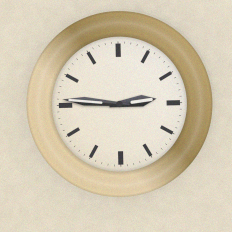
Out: {"hour": 2, "minute": 46}
